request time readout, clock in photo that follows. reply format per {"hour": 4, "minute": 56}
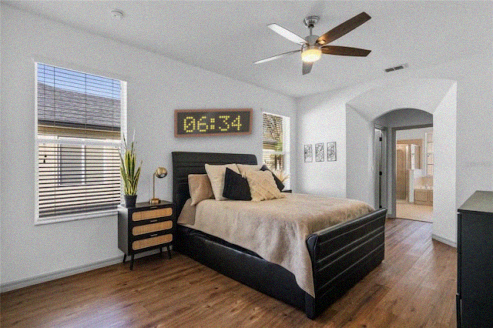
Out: {"hour": 6, "minute": 34}
